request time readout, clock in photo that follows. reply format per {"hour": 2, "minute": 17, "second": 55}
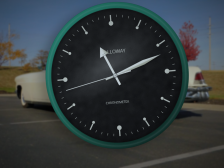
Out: {"hour": 11, "minute": 11, "second": 43}
